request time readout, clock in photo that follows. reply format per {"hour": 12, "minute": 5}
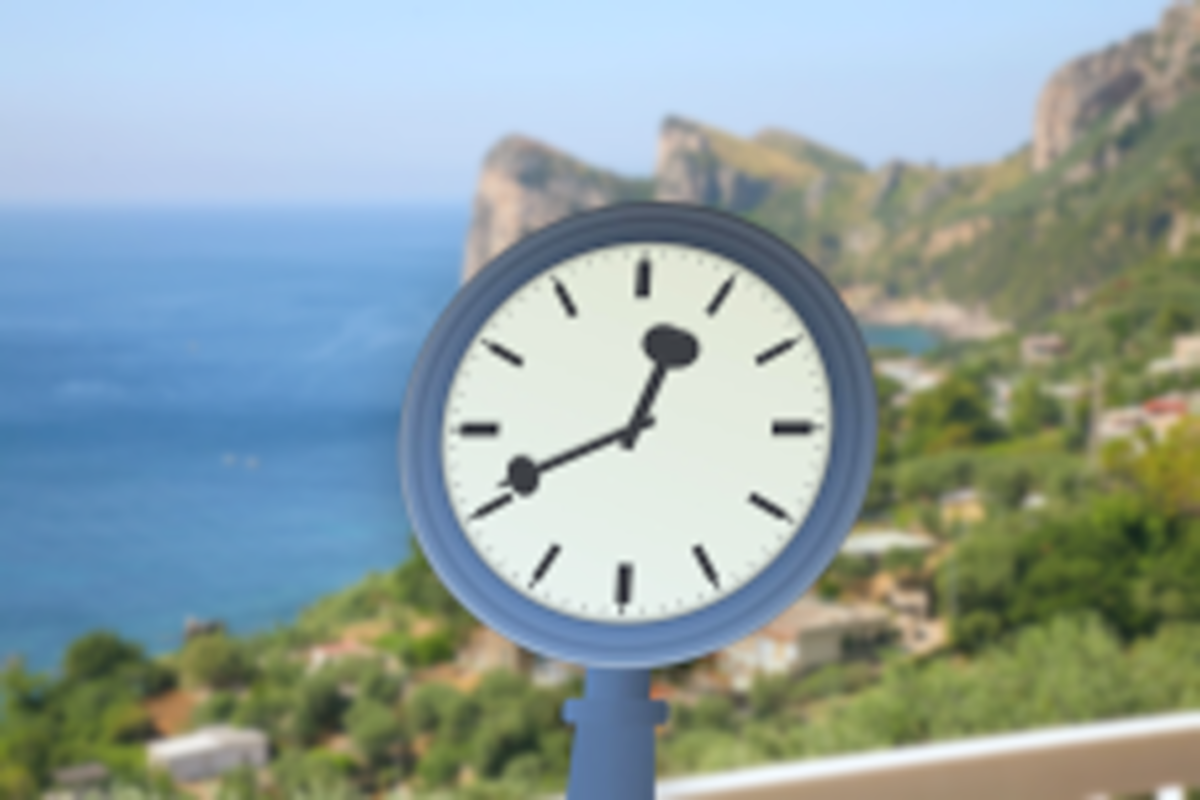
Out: {"hour": 12, "minute": 41}
